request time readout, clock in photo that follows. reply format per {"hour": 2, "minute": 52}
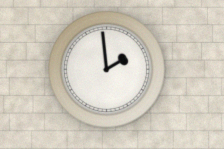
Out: {"hour": 1, "minute": 59}
